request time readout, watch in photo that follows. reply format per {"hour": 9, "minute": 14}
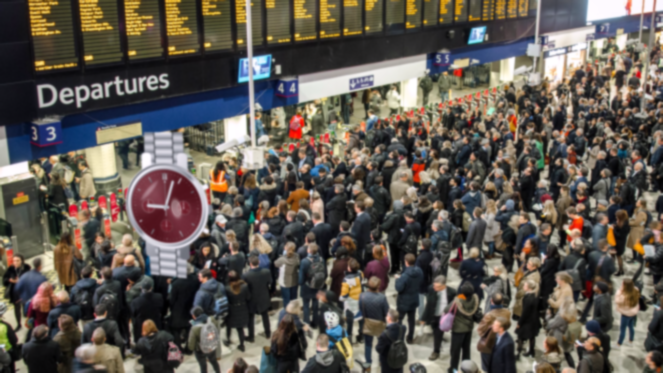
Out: {"hour": 9, "minute": 3}
